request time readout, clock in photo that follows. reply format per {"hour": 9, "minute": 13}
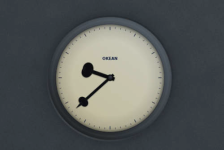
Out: {"hour": 9, "minute": 38}
